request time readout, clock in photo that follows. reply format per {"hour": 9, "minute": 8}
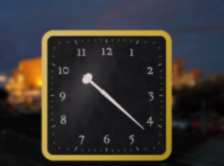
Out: {"hour": 10, "minute": 22}
